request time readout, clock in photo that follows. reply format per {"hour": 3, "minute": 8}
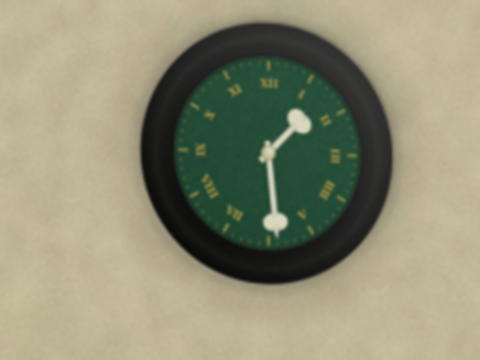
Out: {"hour": 1, "minute": 29}
